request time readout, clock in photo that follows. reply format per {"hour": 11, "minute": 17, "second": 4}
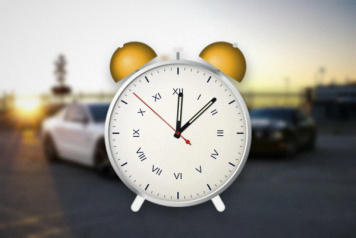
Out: {"hour": 12, "minute": 7, "second": 52}
